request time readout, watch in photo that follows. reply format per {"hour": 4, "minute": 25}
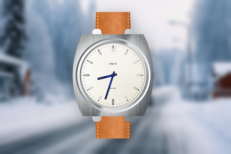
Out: {"hour": 8, "minute": 33}
